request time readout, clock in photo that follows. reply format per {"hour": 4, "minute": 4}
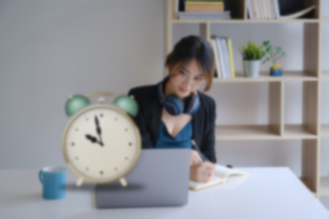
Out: {"hour": 9, "minute": 58}
